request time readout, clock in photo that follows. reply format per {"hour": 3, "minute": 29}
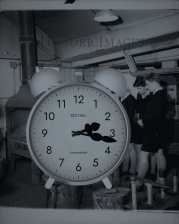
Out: {"hour": 2, "minute": 17}
